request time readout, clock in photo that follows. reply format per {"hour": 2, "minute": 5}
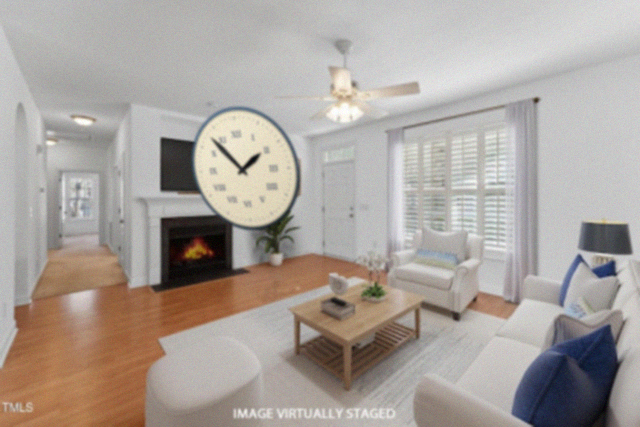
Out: {"hour": 1, "minute": 53}
